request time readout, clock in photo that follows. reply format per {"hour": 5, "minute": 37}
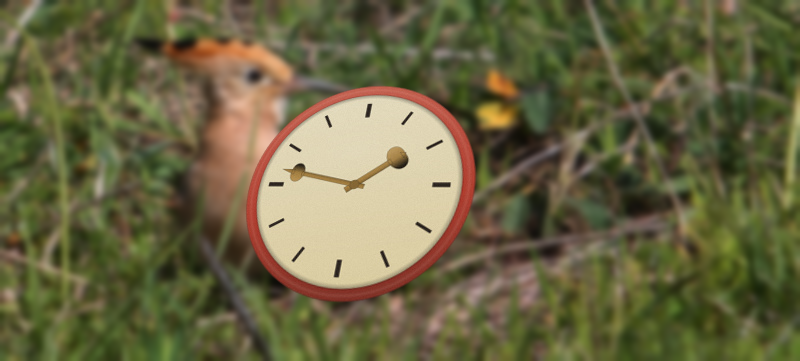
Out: {"hour": 1, "minute": 47}
